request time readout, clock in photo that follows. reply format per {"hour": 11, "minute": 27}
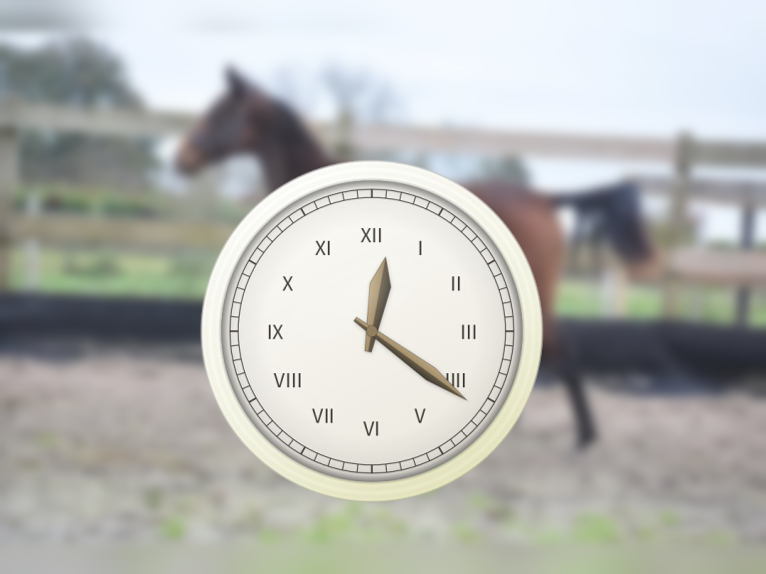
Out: {"hour": 12, "minute": 21}
